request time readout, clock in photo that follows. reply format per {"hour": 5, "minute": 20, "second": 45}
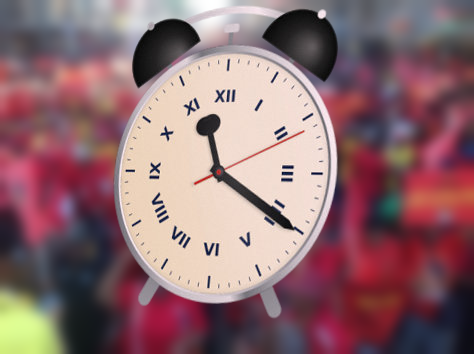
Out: {"hour": 11, "minute": 20, "second": 11}
